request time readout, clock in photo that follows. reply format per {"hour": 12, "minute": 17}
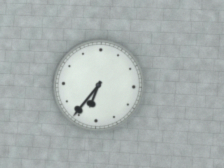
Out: {"hour": 6, "minute": 36}
